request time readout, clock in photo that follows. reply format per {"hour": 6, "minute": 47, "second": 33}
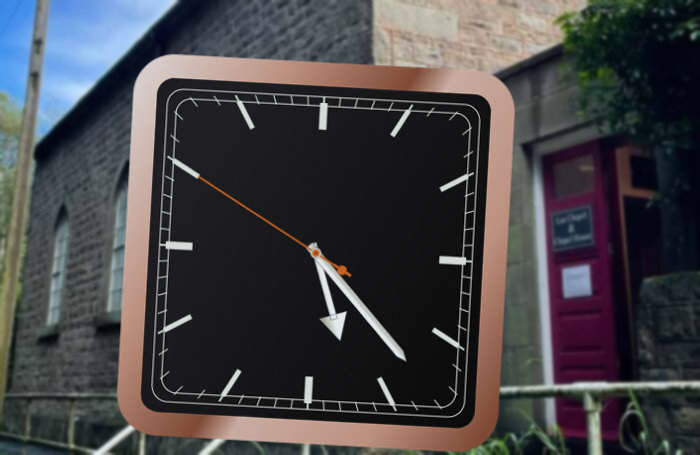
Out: {"hour": 5, "minute": 22, "second": 50}
